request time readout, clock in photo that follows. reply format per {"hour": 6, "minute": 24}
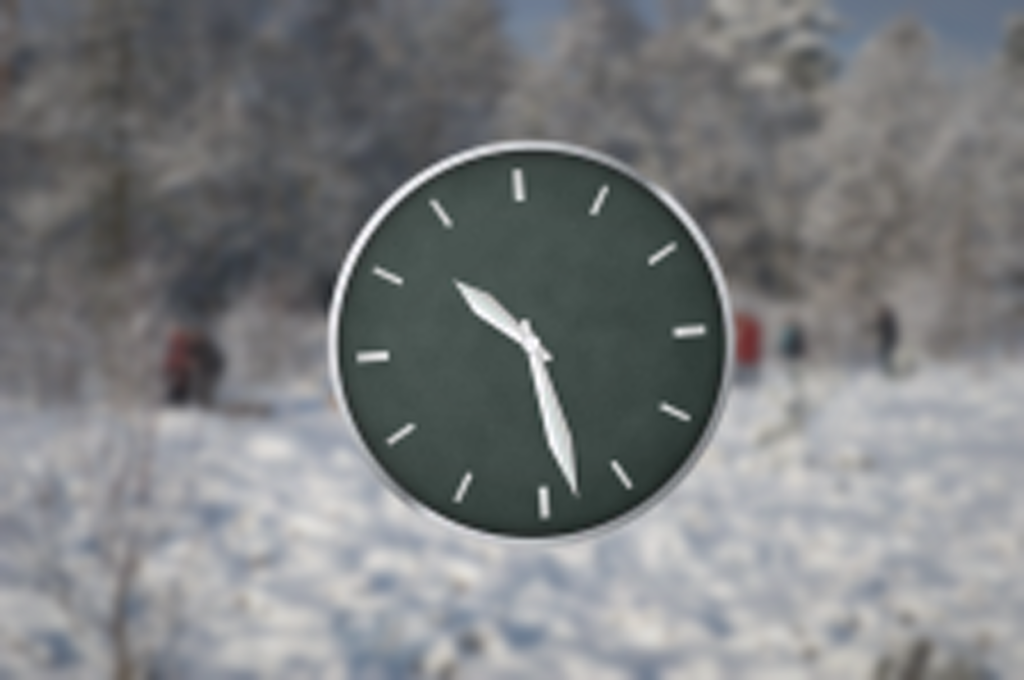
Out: {"hour": 10, "minute": 28}
